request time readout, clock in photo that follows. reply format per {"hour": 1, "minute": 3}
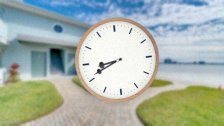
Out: {"hour": 8, "minute": 41}
